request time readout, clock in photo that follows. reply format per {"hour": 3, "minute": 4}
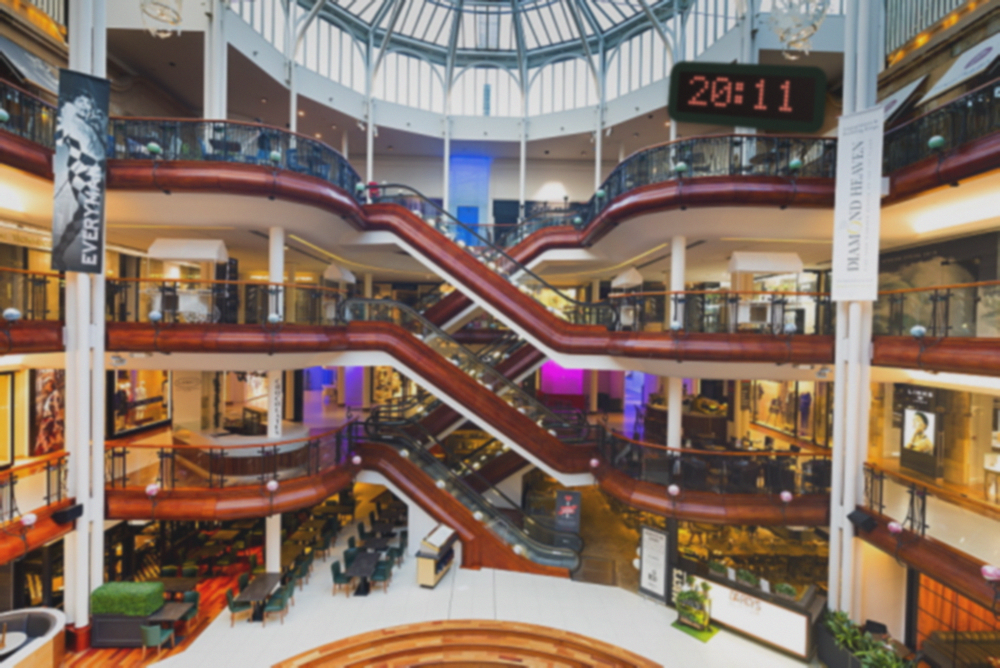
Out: {"hour": 20, "minute": 11}
